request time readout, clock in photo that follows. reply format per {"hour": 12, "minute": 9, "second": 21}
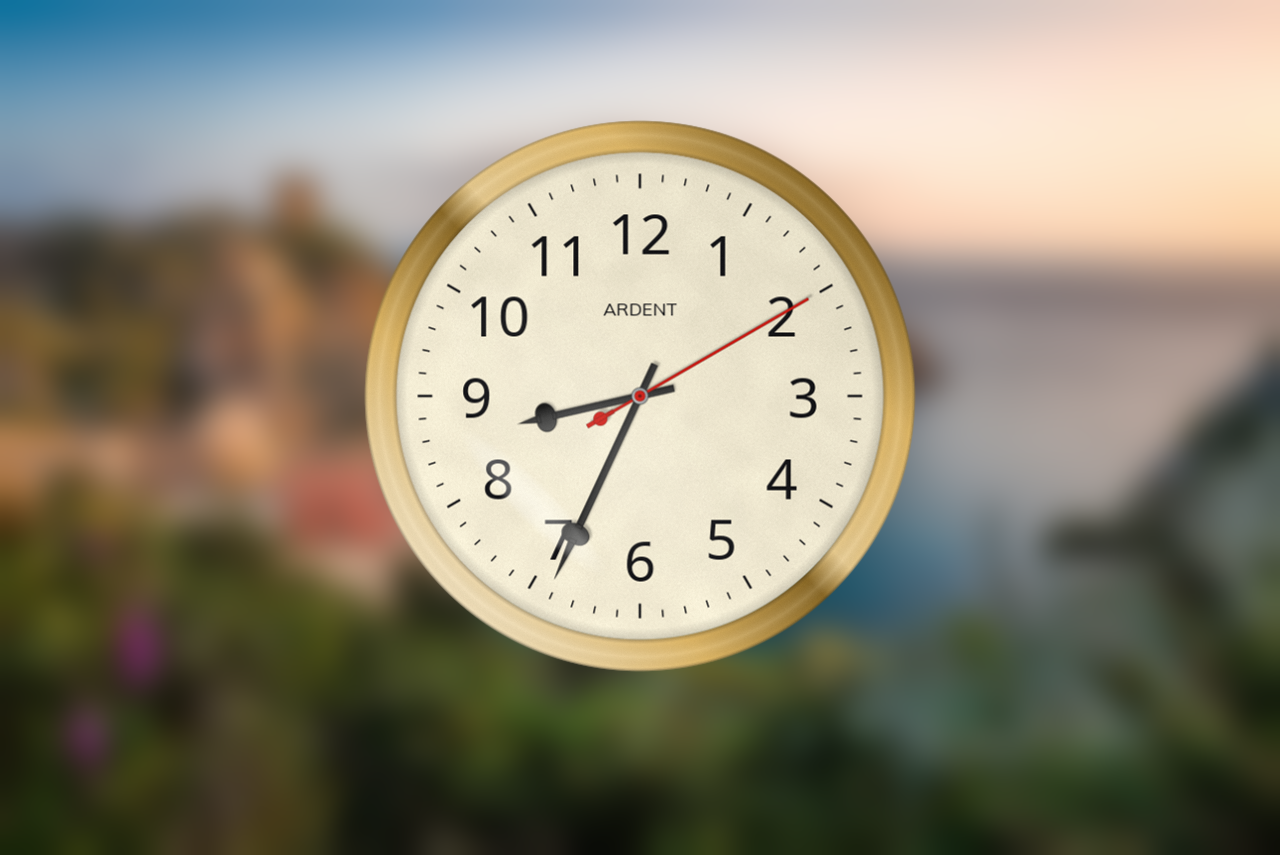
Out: {"hour": 8, "minute": 34, "second": 10}
